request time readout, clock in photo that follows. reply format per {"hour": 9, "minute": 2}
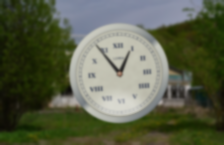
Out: {"hour": 12, "minute": 54}
